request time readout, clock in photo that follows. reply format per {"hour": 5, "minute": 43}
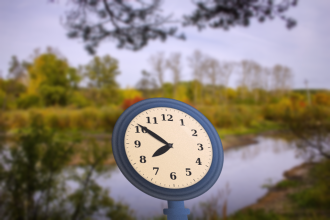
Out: {"hour": 7, "minute": 51}
